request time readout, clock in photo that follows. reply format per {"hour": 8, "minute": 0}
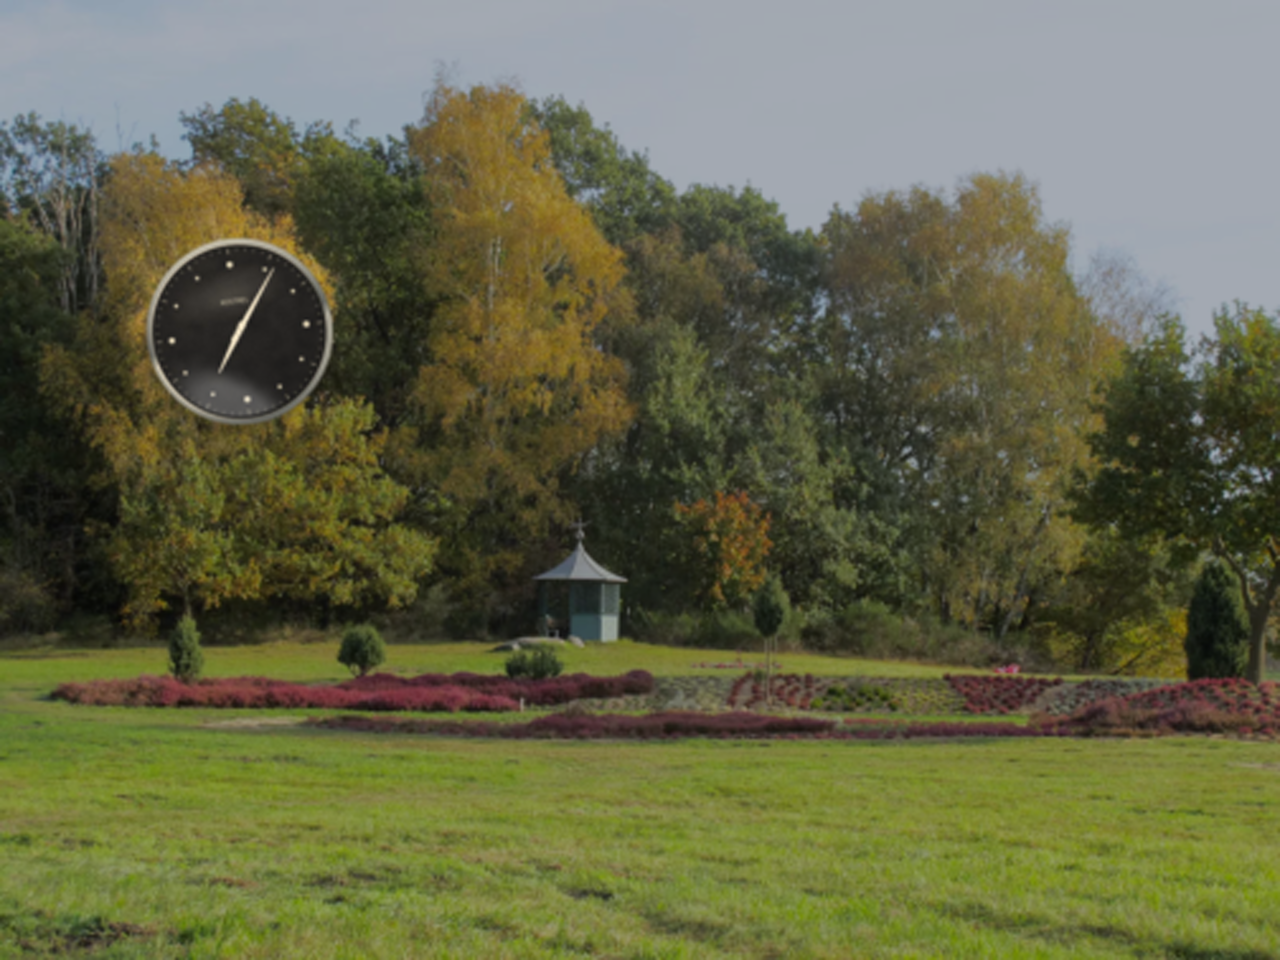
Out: {"hour": 7, "minute": 6}
